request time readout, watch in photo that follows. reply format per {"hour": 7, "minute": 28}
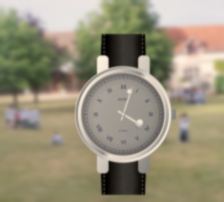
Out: {"hour": 4, "minute": 3}
